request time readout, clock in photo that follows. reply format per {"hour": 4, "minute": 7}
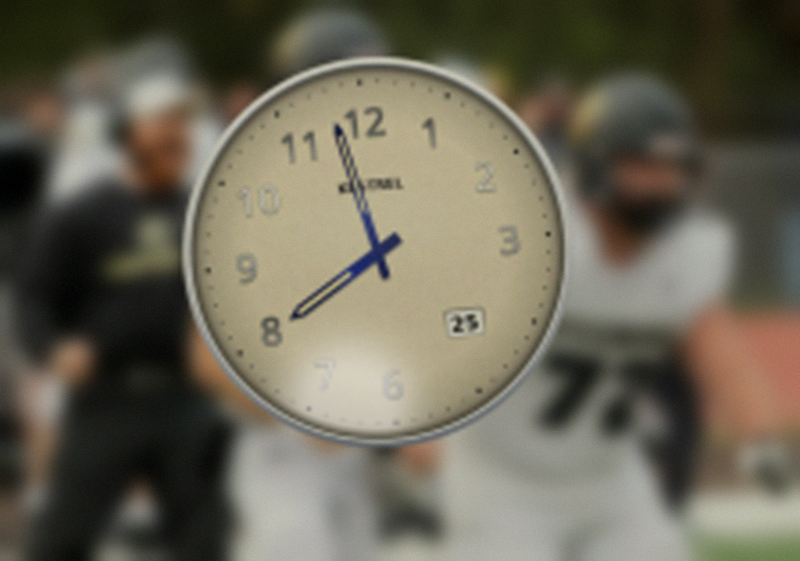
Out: {"hour": 7, "minute": 58}
